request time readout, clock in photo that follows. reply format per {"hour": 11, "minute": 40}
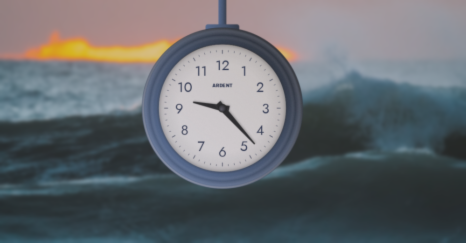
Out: {"hour": 9, "minute": 23}
